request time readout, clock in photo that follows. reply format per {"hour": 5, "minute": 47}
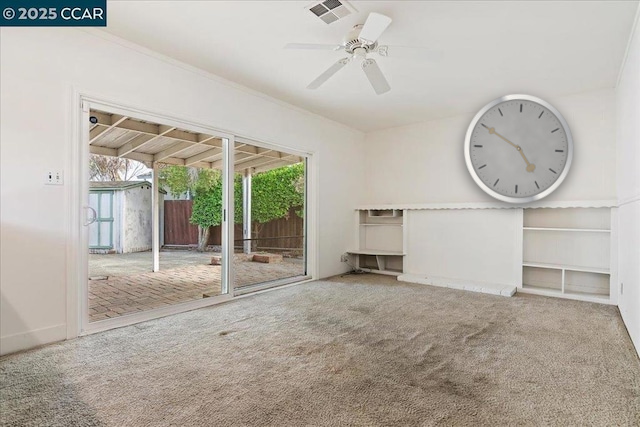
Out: {"hour": 4, "minute": 50}
